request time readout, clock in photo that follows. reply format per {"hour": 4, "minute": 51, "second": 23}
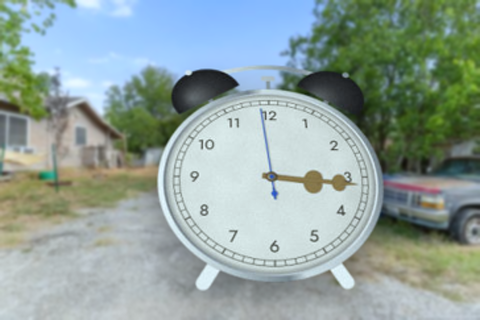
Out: {"hour": 3, "minute": 15, "second": 59}
